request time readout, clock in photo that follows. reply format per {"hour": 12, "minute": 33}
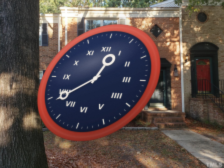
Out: {"hour": 12, "minute": 39}
